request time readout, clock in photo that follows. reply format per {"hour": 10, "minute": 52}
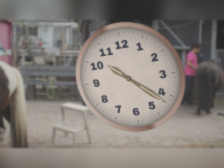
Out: {"hour": 10, "minute": 22}
